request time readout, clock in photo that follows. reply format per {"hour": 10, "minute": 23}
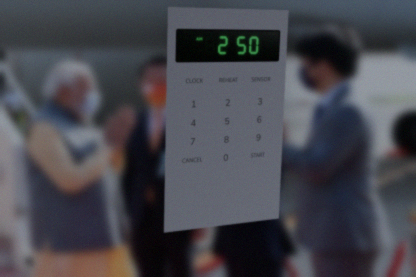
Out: {"hour": 2, "minute": 50}
